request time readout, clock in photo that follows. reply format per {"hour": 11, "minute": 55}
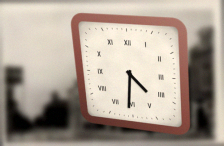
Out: {"hour": 4, "minute": 31}
